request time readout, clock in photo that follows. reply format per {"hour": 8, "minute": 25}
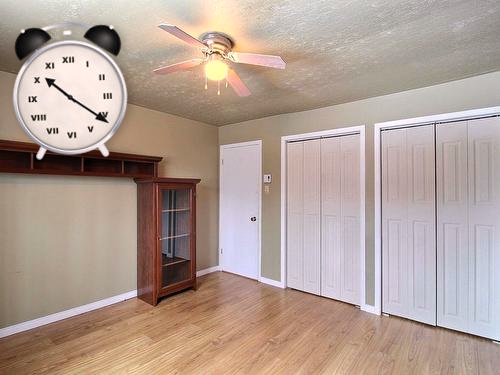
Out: {"hour": 10, "minute": 21}
